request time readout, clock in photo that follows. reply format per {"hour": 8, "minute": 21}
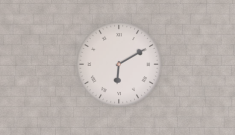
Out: {"hour": 6, "minute": 10}
